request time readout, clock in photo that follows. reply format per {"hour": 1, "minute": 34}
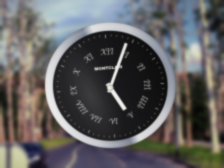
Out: {"hour": 5, "minute": 4}
